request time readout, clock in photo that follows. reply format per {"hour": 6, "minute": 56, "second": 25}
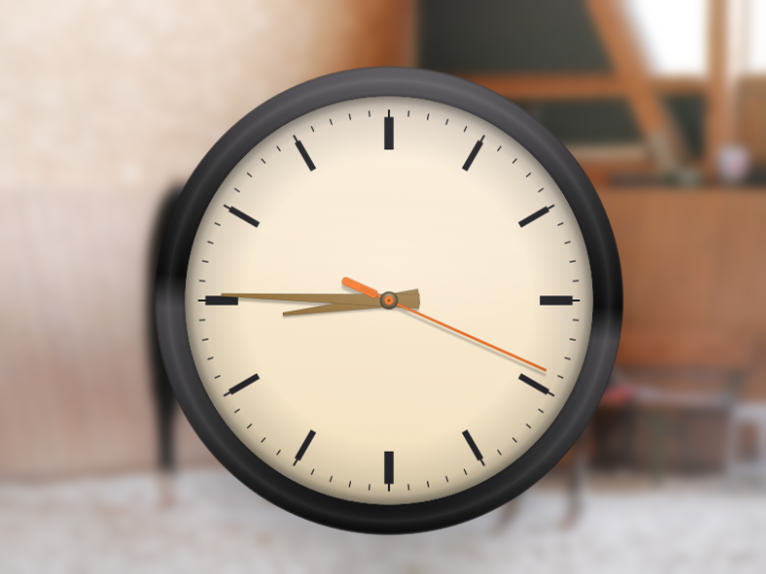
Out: {"hour": 8, "minute": 45, "second": 19}
